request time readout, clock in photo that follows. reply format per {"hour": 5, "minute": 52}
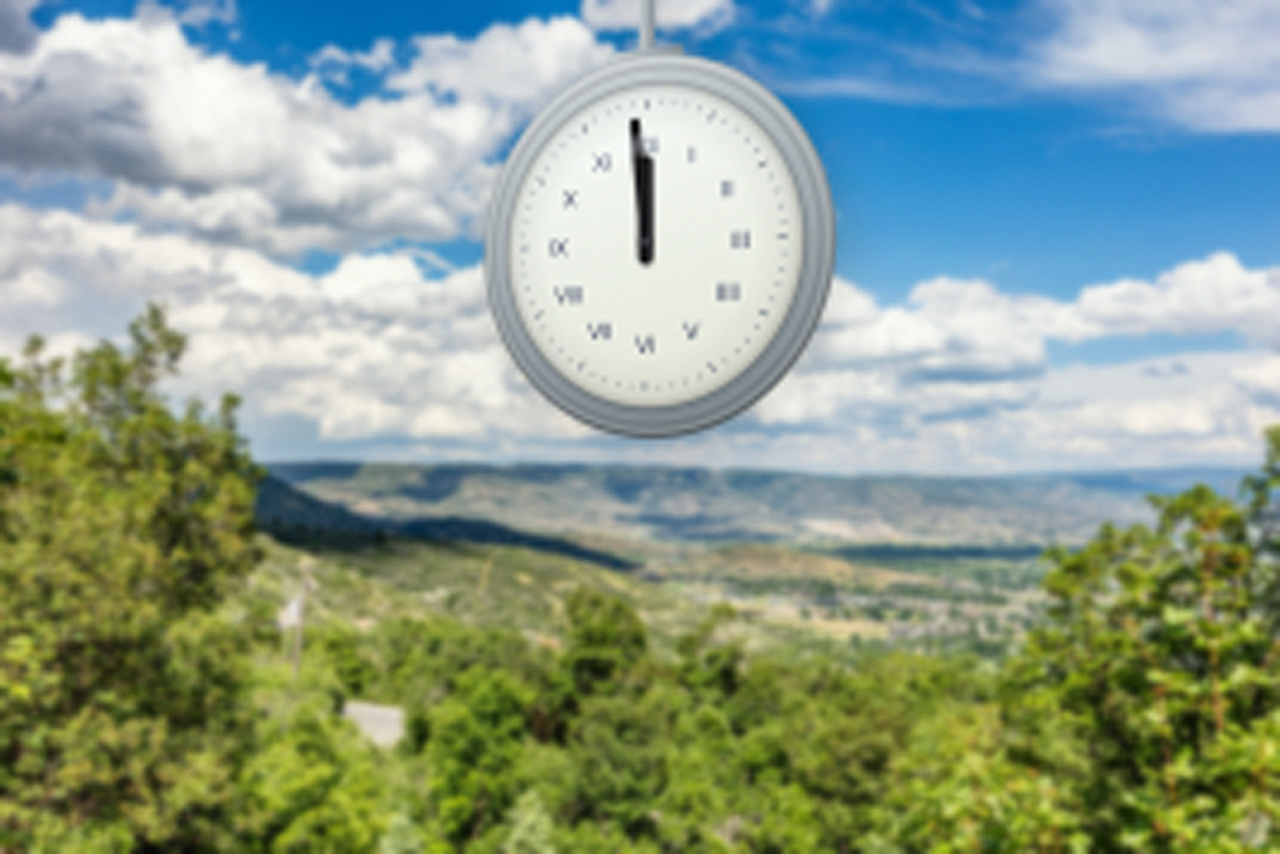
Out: {"hour": 11, "minute": 59}
